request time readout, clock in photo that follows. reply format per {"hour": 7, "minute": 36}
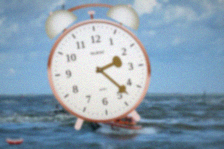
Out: {"hour": 2, "minute": 23}
